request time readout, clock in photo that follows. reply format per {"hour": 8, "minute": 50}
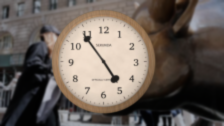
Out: {"hour": 4, "minute": 54}
